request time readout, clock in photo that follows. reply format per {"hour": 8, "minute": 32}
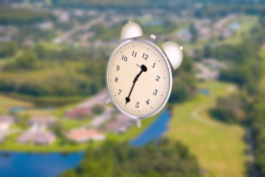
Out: {"hour": 12, "minute": 30}
